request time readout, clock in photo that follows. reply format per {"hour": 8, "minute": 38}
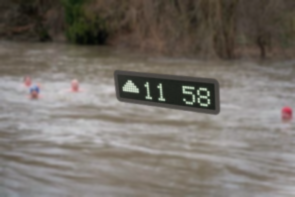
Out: {"hour": 11, "minute": 58}
